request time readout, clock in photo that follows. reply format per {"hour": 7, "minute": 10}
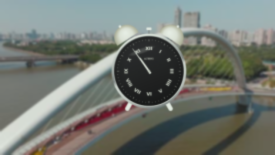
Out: {"hour": 10, "minute": 54}
